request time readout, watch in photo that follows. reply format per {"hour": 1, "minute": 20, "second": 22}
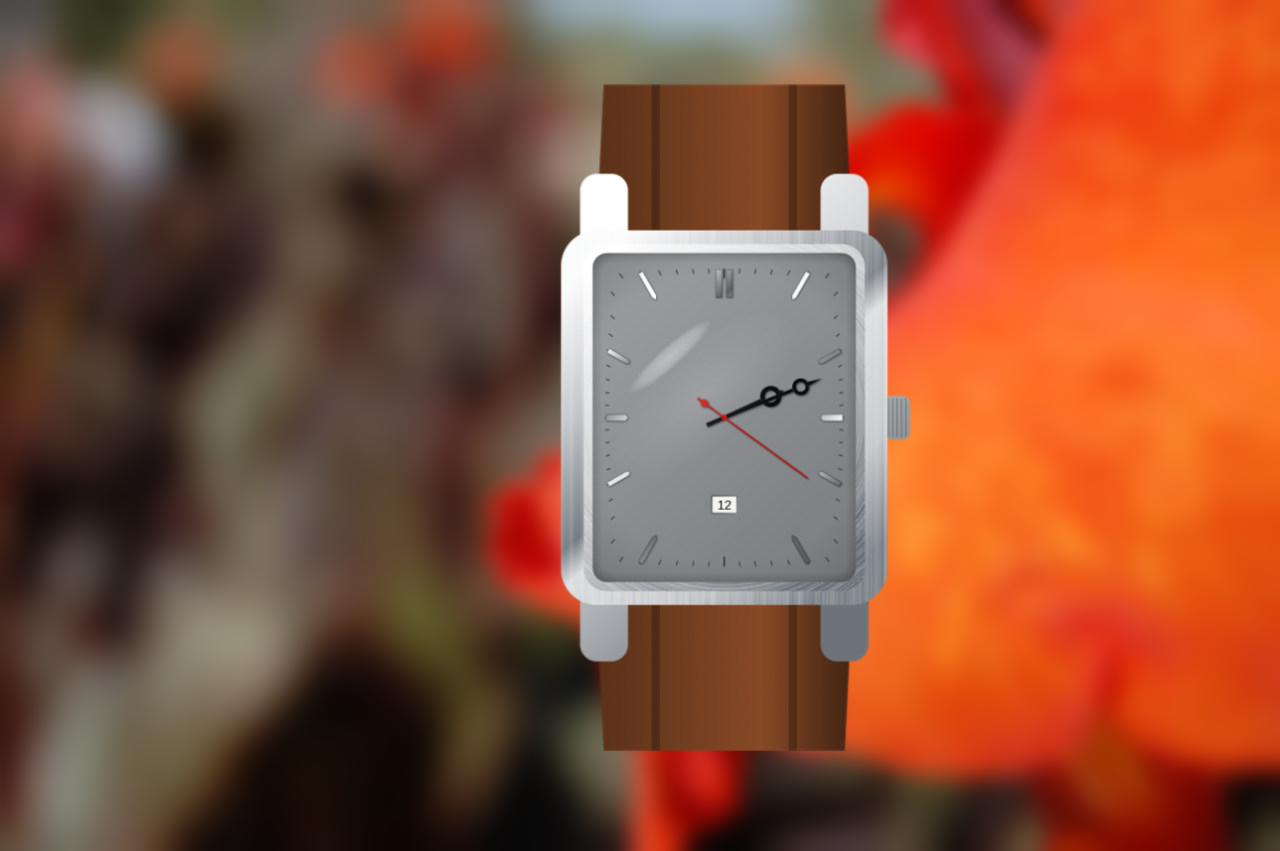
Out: {"hour": 2, "minute": 11, "second": 21}
